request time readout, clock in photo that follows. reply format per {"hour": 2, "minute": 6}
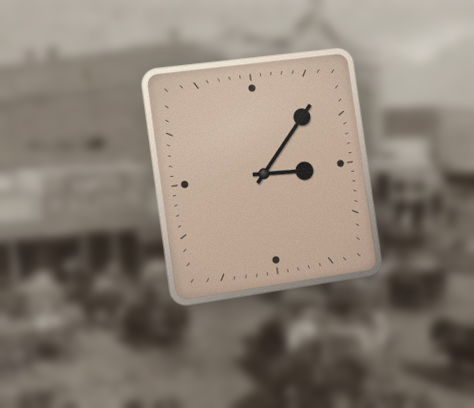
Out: {"hour": 3, "minute": 7}
